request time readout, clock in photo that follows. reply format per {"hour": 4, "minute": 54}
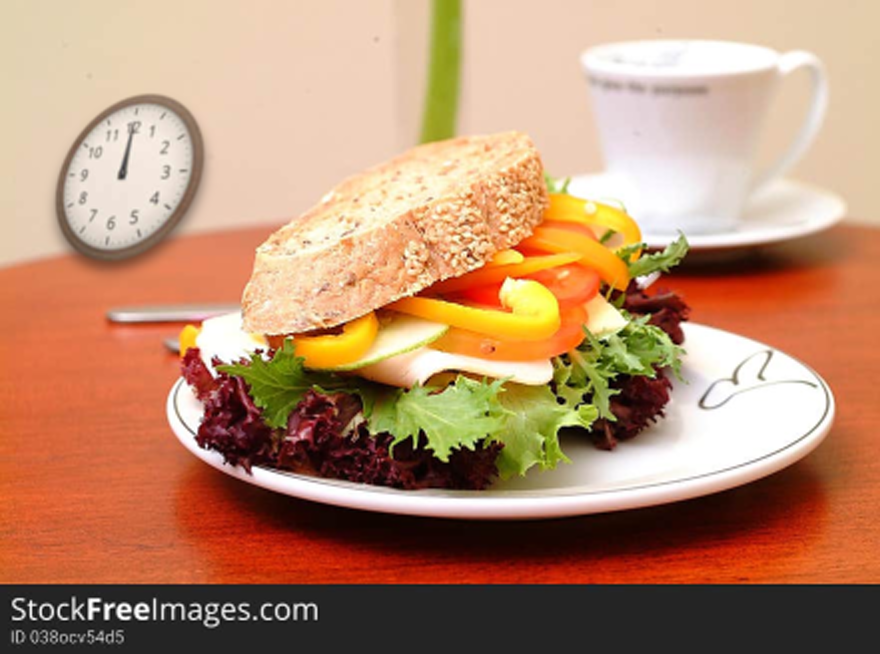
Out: {"hour": 12, "minute": 0}
